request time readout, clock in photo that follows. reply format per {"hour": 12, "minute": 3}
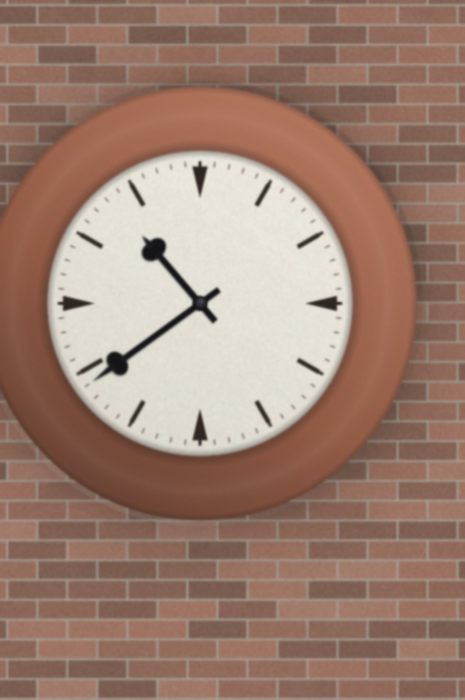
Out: {"hour": 10, "minute": 39}
